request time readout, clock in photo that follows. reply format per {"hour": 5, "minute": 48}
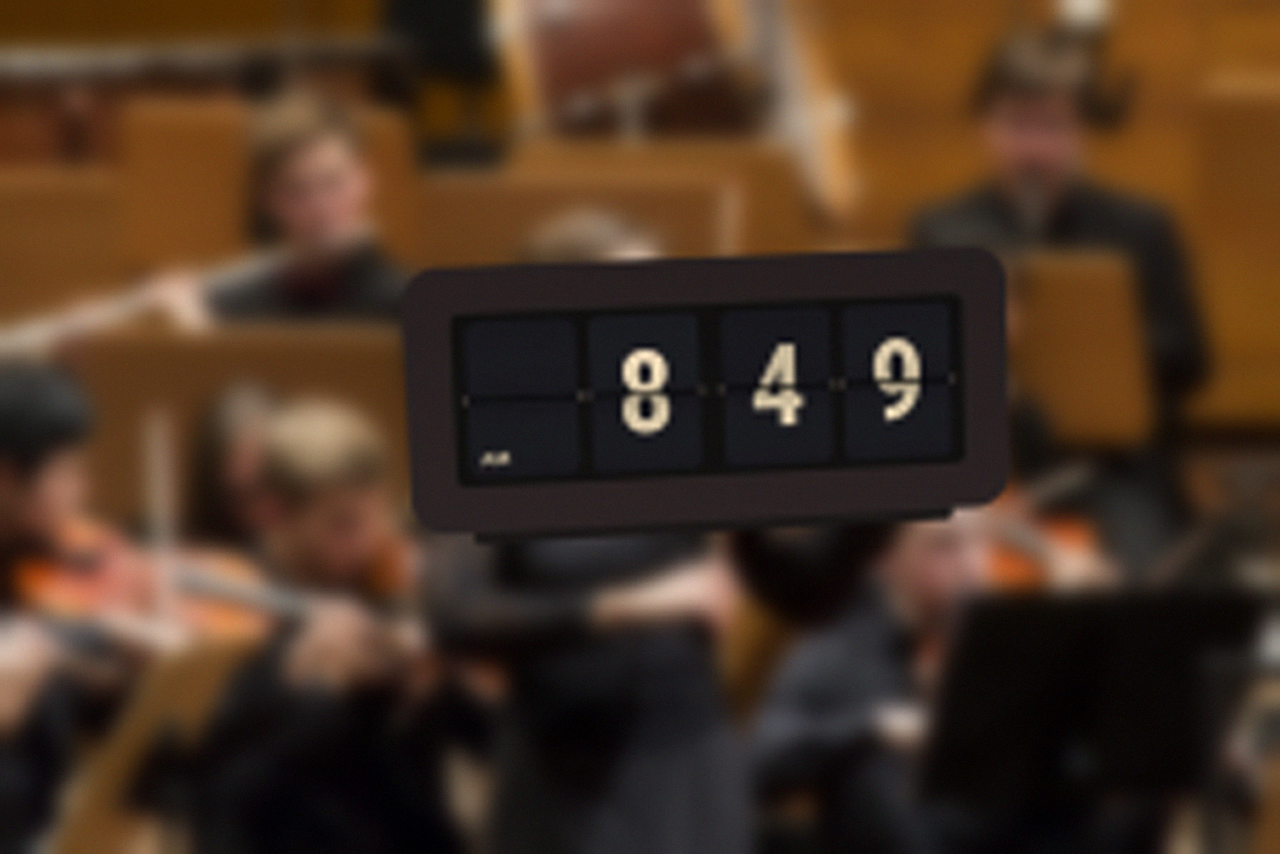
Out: {"hour": 8, "minute": 49}
